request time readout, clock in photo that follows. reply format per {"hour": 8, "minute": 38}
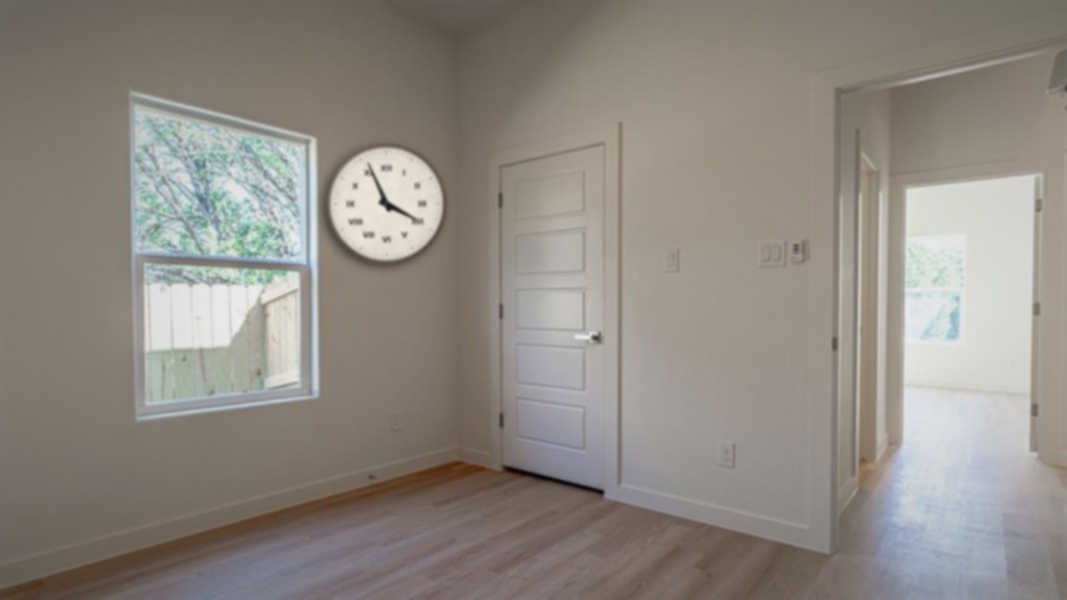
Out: {"hour": 3, "minute": 56}
